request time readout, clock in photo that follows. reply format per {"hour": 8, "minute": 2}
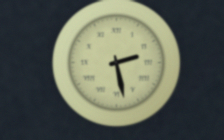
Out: {"hour": 2, "minute": 28}
